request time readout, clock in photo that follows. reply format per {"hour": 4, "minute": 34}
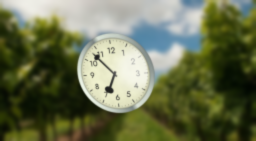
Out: {"hour": 6, "minute": 53}
